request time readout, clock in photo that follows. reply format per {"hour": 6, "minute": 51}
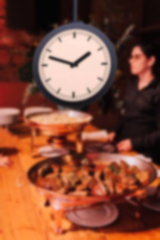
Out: {"hour": 1, "minute": 48}
